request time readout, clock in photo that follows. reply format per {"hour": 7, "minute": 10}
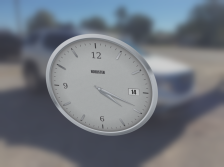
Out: {"hour": 4, "minute": 19}
